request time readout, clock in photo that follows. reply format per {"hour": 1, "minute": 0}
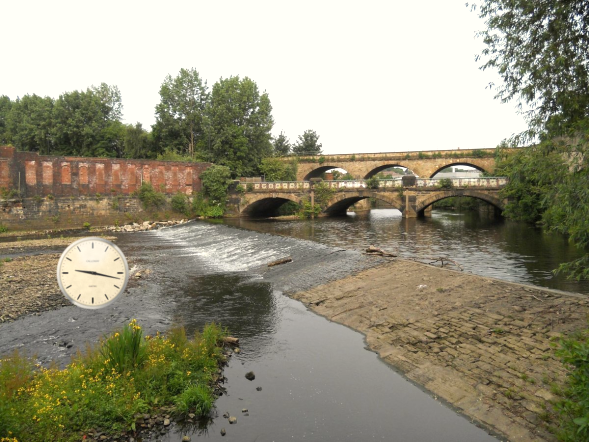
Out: {"hour": 9, "minute": 17}
